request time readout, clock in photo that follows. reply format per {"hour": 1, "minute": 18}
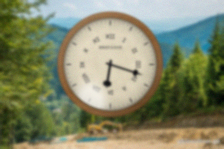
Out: {"hour": 6, "minute": 18}
